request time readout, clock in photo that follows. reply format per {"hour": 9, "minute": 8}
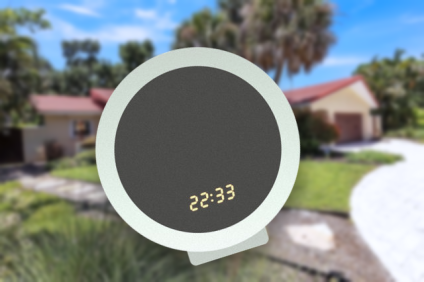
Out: {"hour": 22, "minute": 33}
